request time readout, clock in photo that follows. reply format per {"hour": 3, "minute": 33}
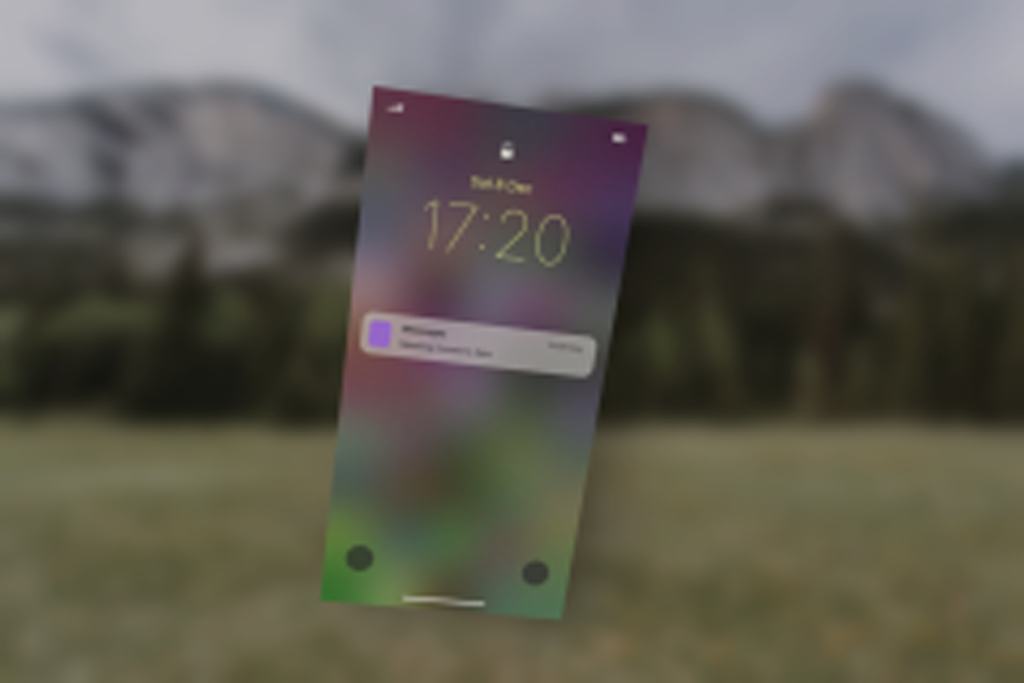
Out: {"hour": 17, "minute": 20}
